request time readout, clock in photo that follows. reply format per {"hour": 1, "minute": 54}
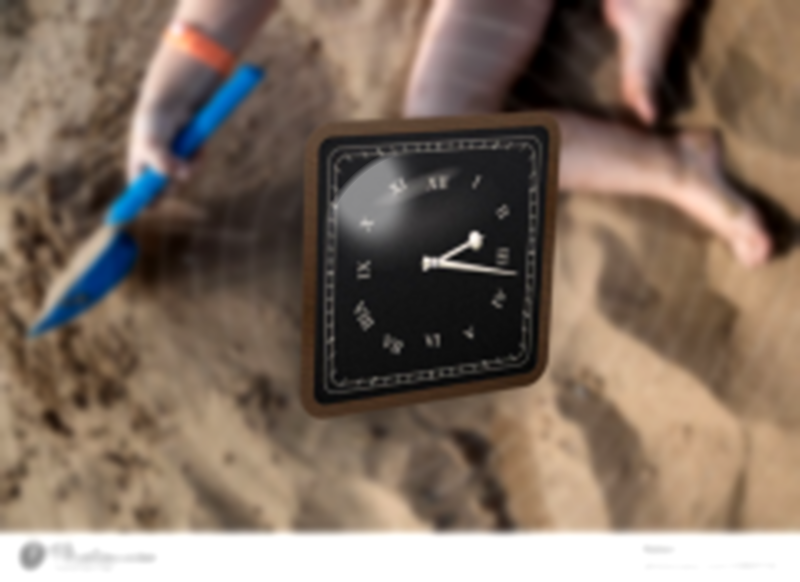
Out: {"hour": 2, "minute": 17}
